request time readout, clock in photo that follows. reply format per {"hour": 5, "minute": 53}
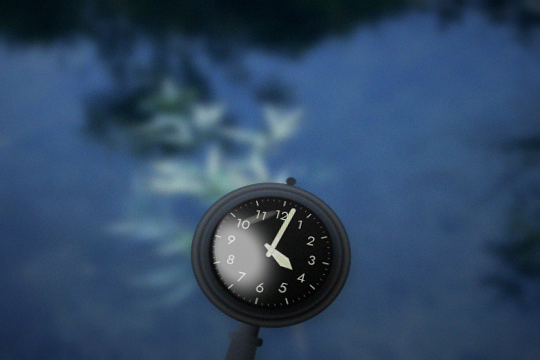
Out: {"hour": 4, "minute": 2}
